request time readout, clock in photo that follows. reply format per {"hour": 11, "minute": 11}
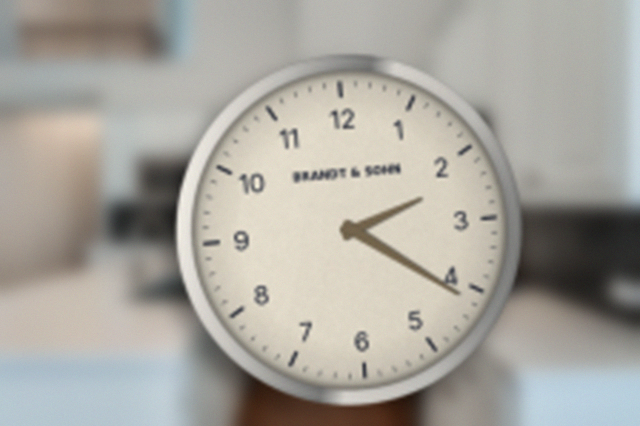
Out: {"hour": 2, "minute": 21}
